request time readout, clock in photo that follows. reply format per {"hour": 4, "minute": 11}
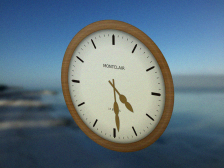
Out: {"hour": 4, "minute": 29}
